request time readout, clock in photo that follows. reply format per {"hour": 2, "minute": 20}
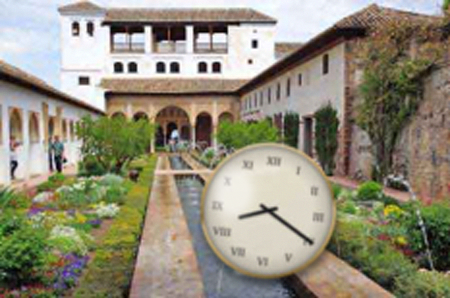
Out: {"hour": 8, "minute": 20}
